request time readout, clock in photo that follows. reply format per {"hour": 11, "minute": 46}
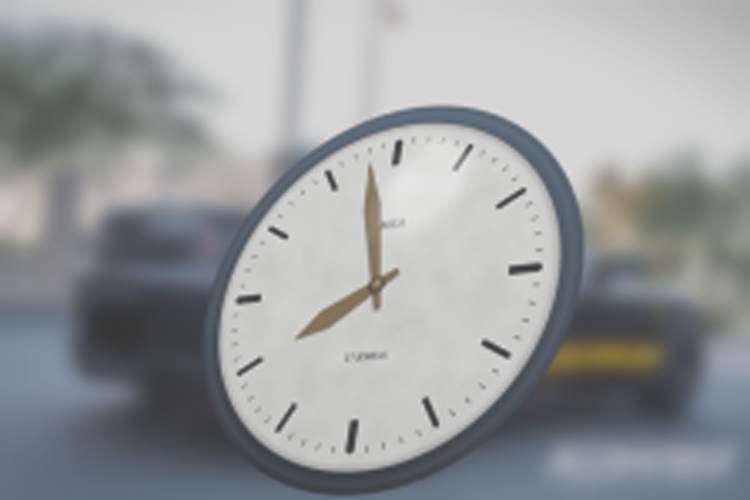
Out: {"hour": 7, "minute": 58}
